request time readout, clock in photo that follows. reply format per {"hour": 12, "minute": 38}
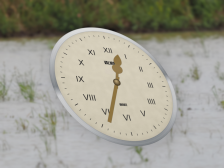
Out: {"hour": 12, "minute": 34}
